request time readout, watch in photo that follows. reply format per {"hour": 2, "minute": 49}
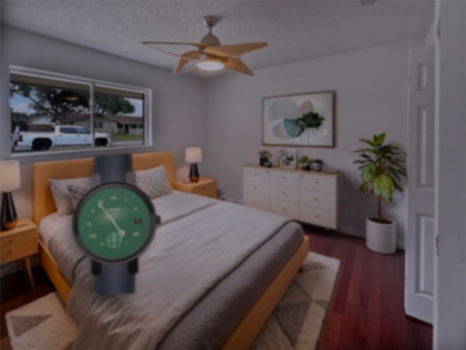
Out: {"hour": 4, "minute": 54}
